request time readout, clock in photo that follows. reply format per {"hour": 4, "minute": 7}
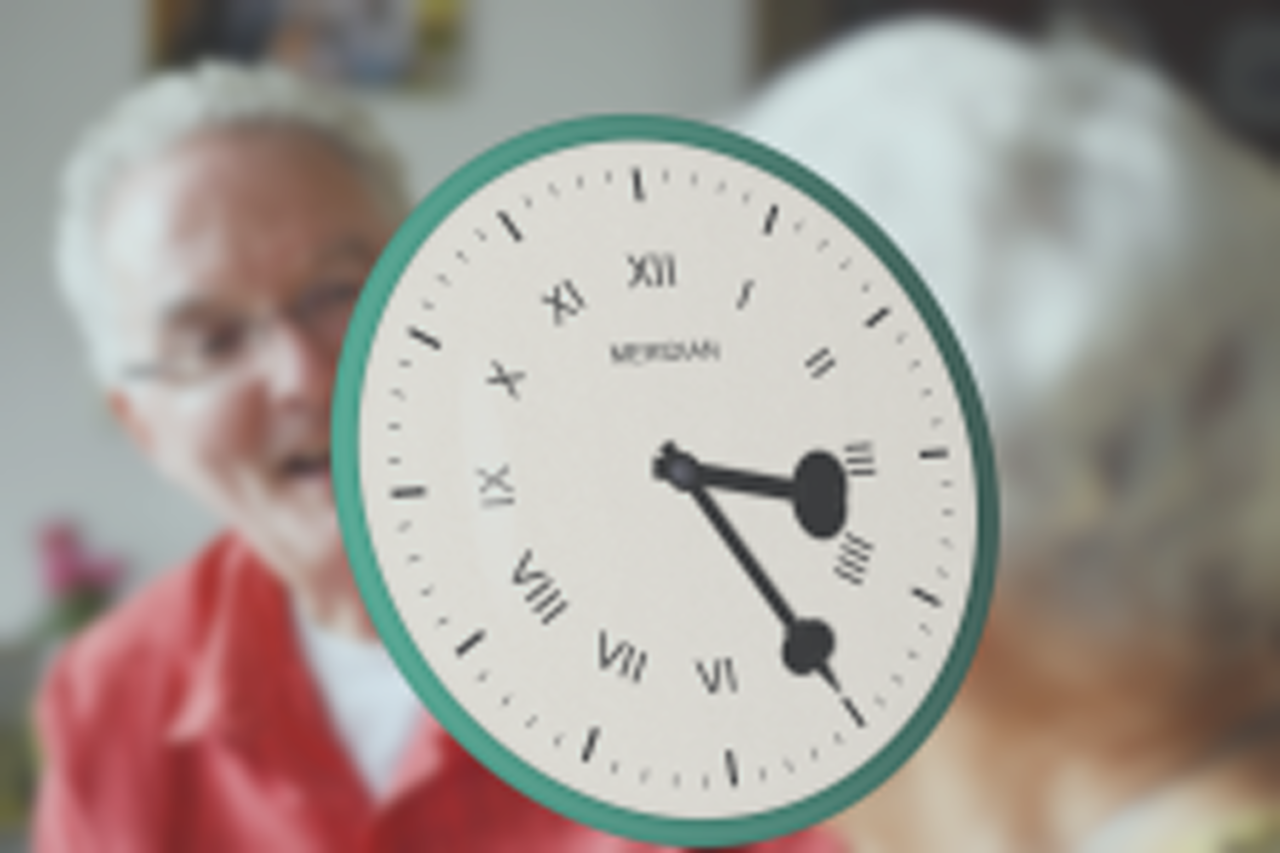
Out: {"hour": 3, "minute": 25}
